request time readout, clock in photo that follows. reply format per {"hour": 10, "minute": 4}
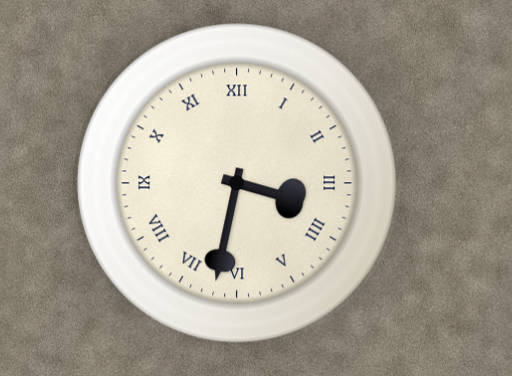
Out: {"hour": 3, "minute": 32}
